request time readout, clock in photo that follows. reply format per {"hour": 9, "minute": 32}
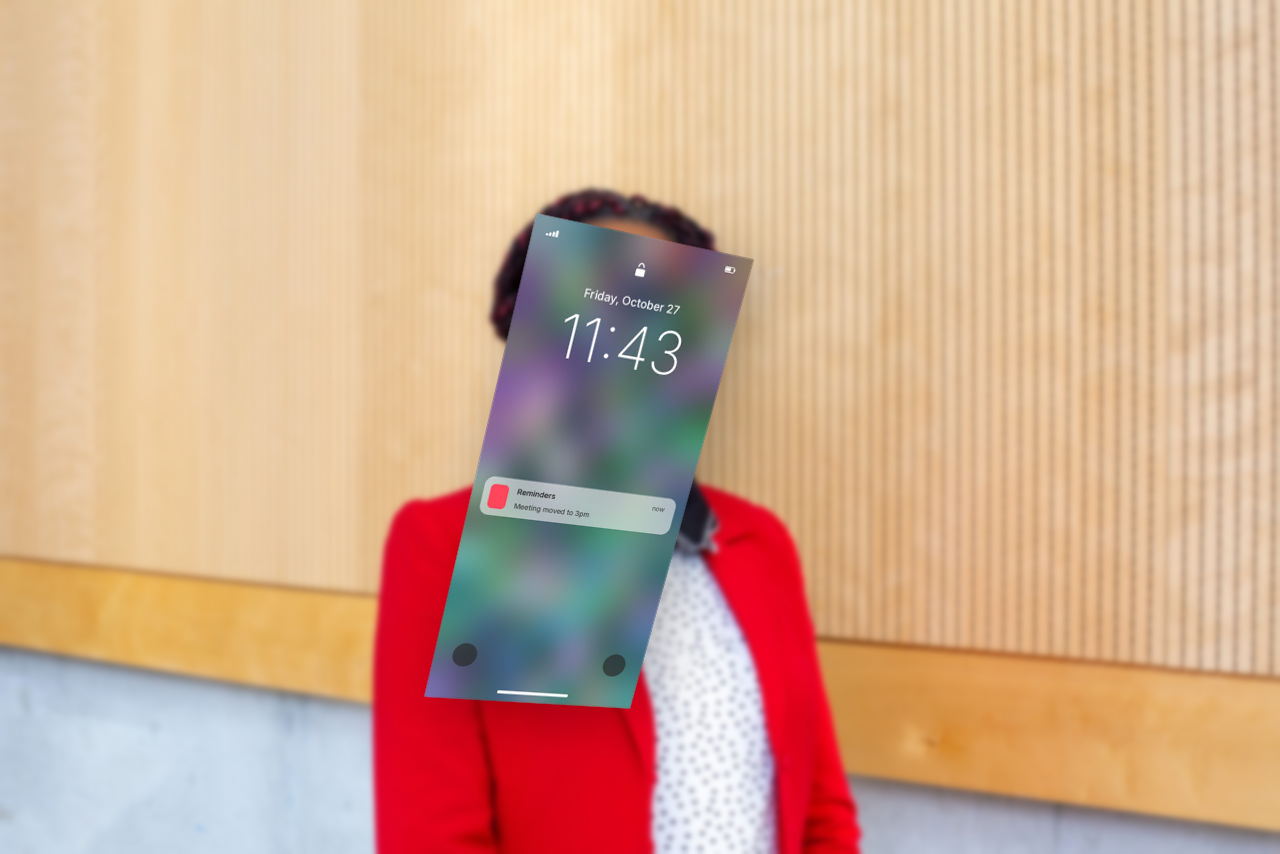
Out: {"hour": 11, "minute": 43}
